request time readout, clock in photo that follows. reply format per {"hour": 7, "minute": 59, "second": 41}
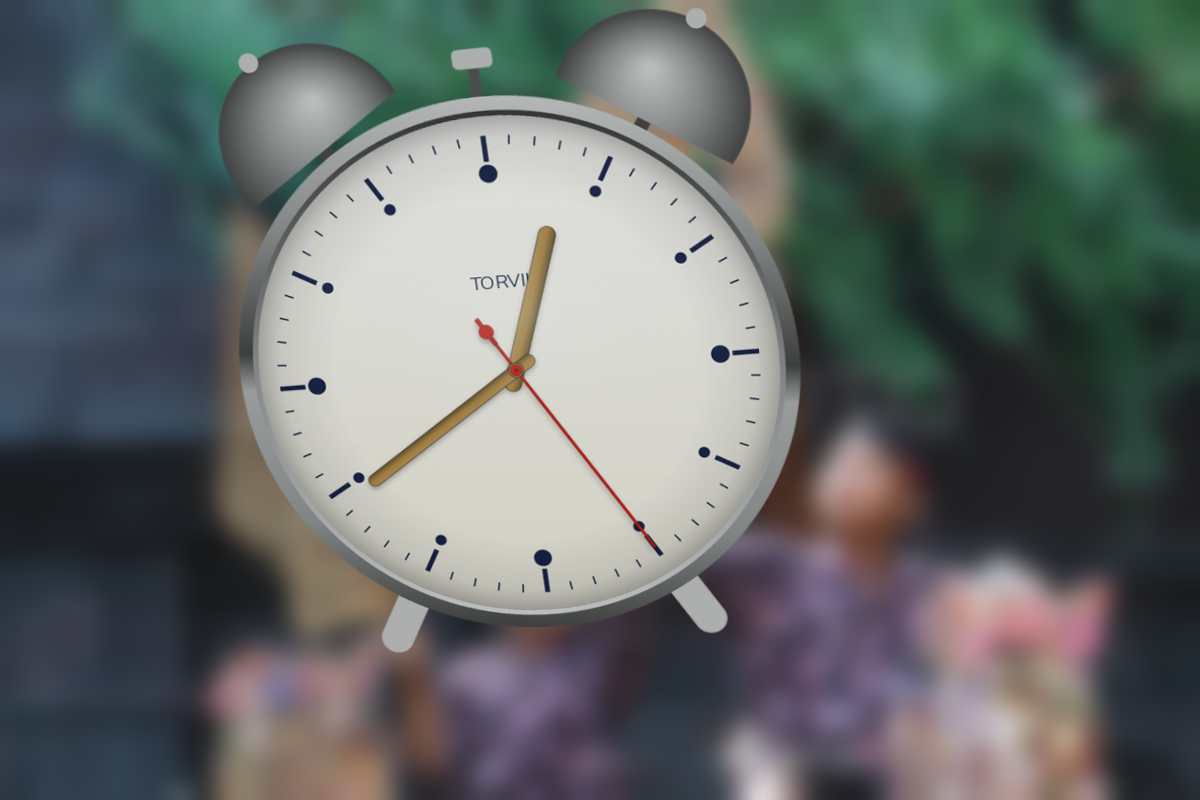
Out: {"hour": 12, "minute": 39, "second": 25}
